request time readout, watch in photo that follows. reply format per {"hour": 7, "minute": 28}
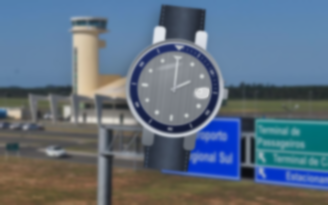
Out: {"hour": 2, "minute": 0}
